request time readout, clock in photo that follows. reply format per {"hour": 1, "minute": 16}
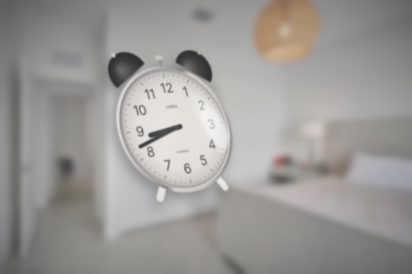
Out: {"hour": 8, "minute": 42}
